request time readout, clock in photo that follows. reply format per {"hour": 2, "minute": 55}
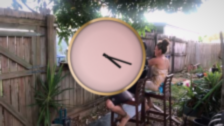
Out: {"hour": 4, "minute": 18}
